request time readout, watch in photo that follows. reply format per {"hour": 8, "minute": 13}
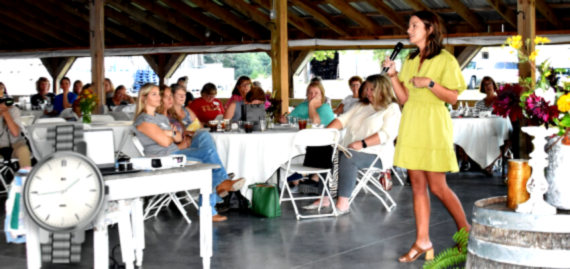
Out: {"hour": 1, "minute": 44}
